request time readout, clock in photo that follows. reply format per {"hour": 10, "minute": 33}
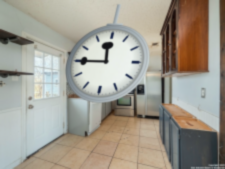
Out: {"hour": 11, "minute": 45}
